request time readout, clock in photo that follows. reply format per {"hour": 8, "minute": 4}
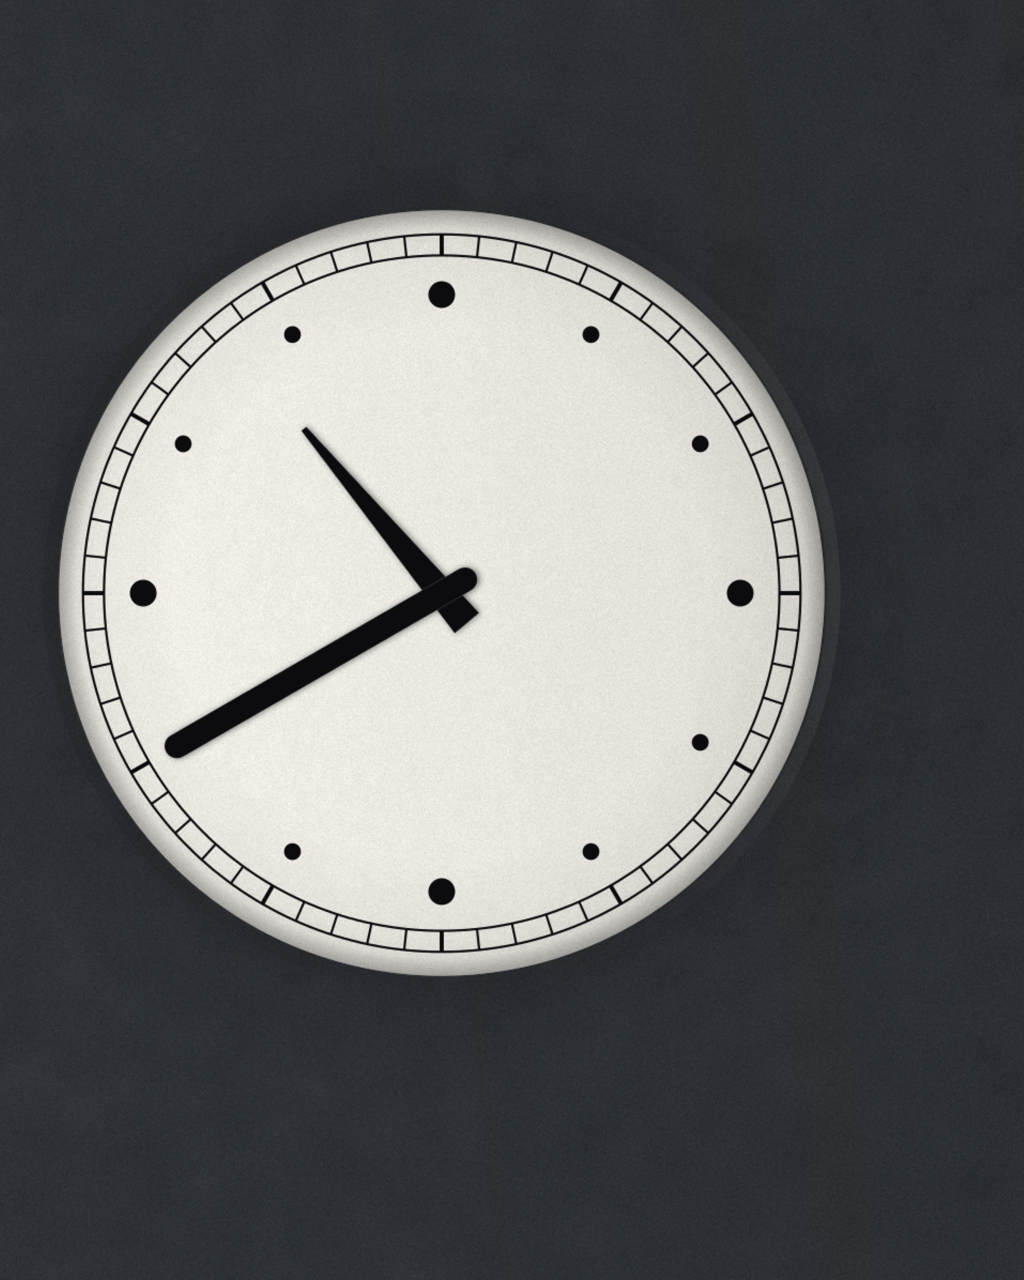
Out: {"hour": 10, "minute": 40}
